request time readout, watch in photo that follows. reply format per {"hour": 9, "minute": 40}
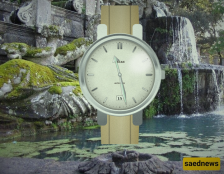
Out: {"hour": 11, "minute": 28}
